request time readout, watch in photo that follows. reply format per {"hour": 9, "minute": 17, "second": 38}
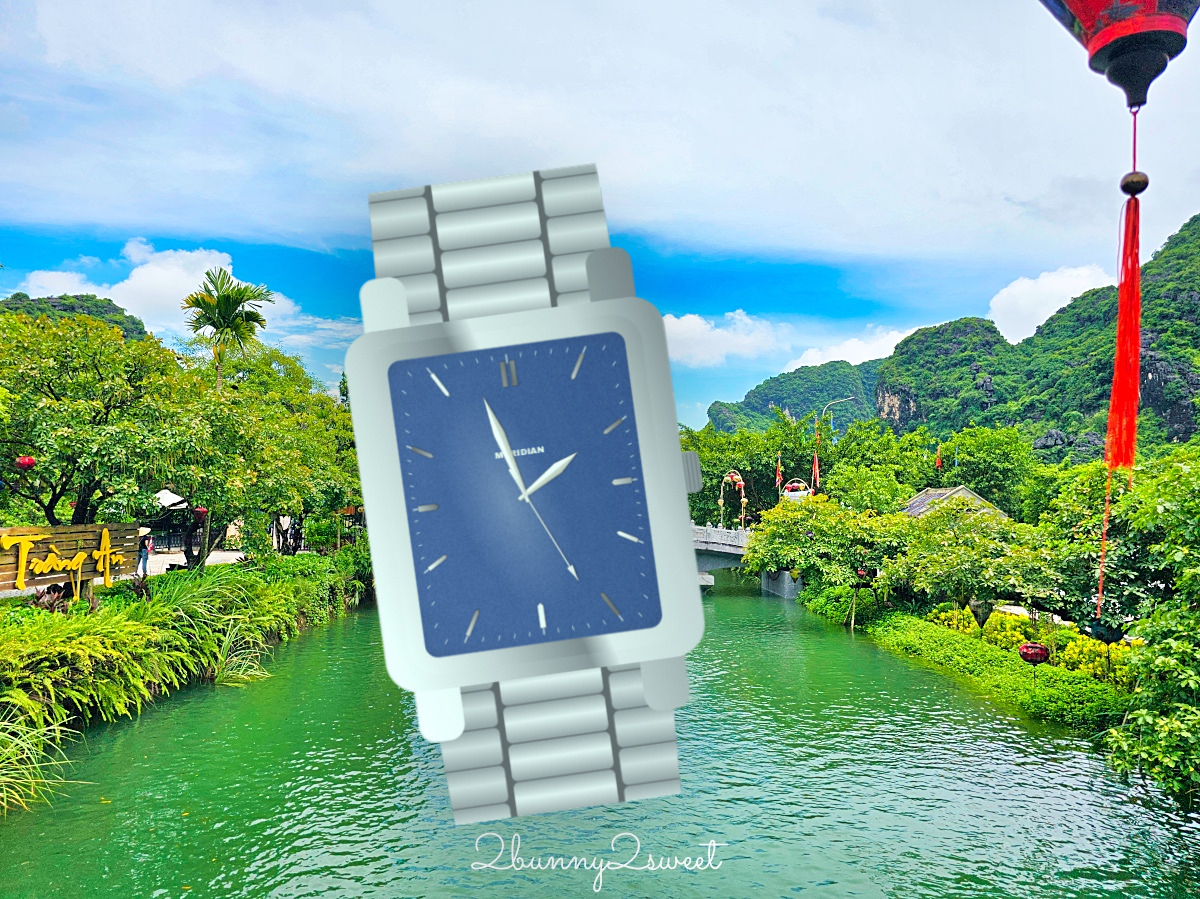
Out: {"hour": 1, "minute": 57, "second": 26}
